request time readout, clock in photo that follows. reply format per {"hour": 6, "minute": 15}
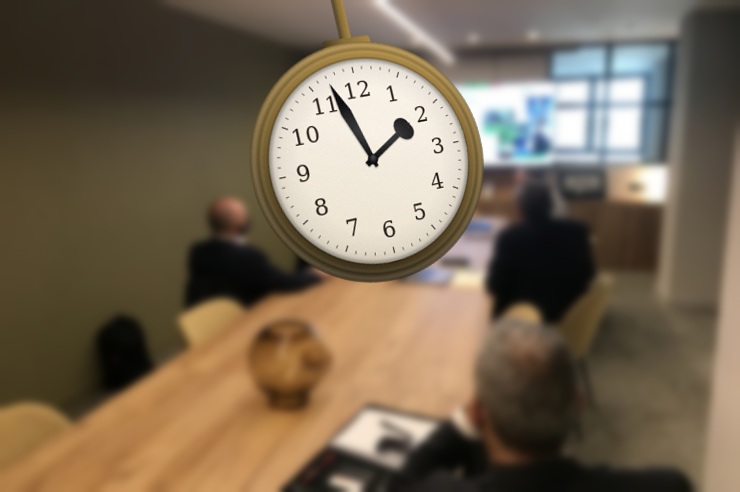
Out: {"hour": 1, "minute": 57}
